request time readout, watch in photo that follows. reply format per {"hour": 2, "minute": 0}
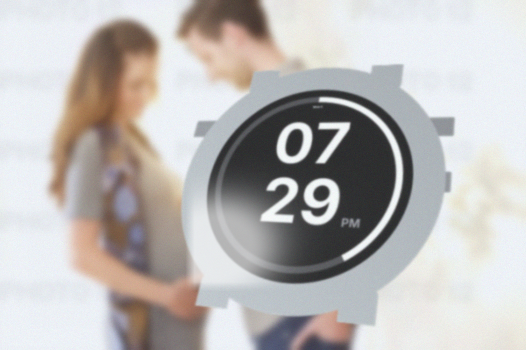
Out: {"hour": 7, "minute": 29}
